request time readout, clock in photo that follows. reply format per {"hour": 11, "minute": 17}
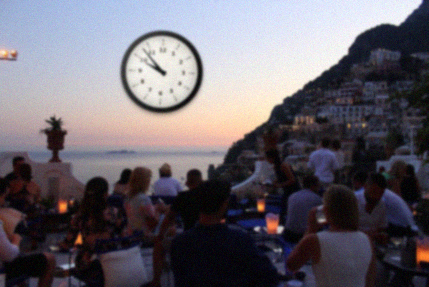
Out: {"hour": 9, "minute": 53}
